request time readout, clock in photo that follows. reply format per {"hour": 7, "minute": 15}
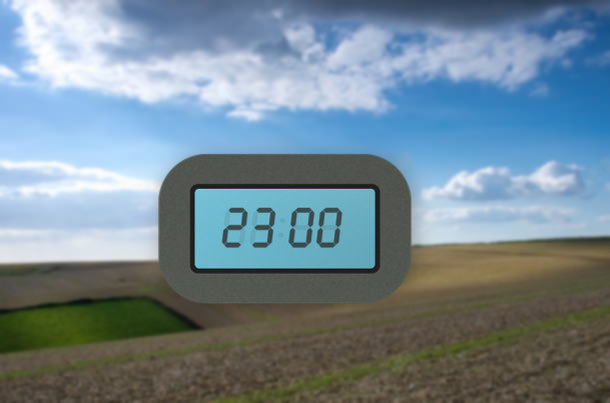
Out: {"hour": 23, "minute": 0}
